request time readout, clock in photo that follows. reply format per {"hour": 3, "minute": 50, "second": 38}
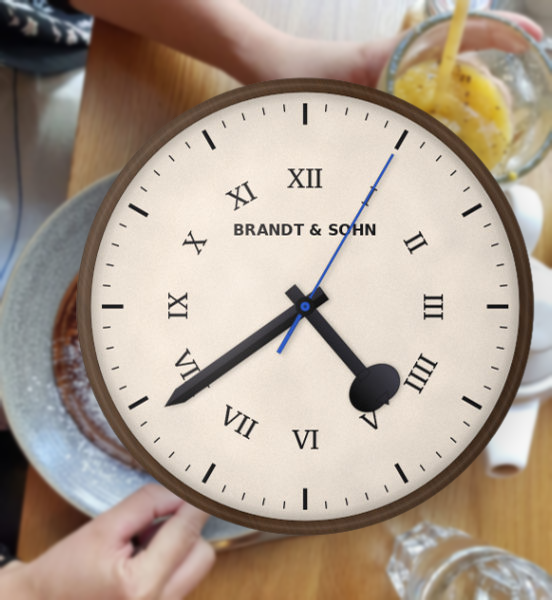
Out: {"hour": 4, "minute": 39, "second": 5}
